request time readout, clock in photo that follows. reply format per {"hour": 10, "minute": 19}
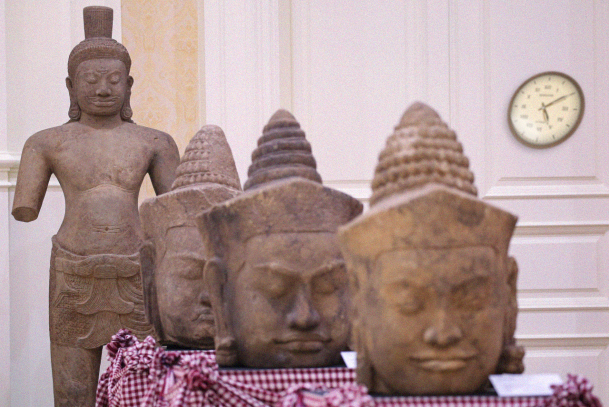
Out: {"hour": 5, "minute": 10}
